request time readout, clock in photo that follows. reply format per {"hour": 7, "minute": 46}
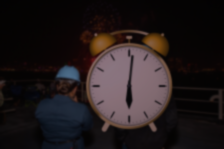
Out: {"hour": 6, "minute": 1}
